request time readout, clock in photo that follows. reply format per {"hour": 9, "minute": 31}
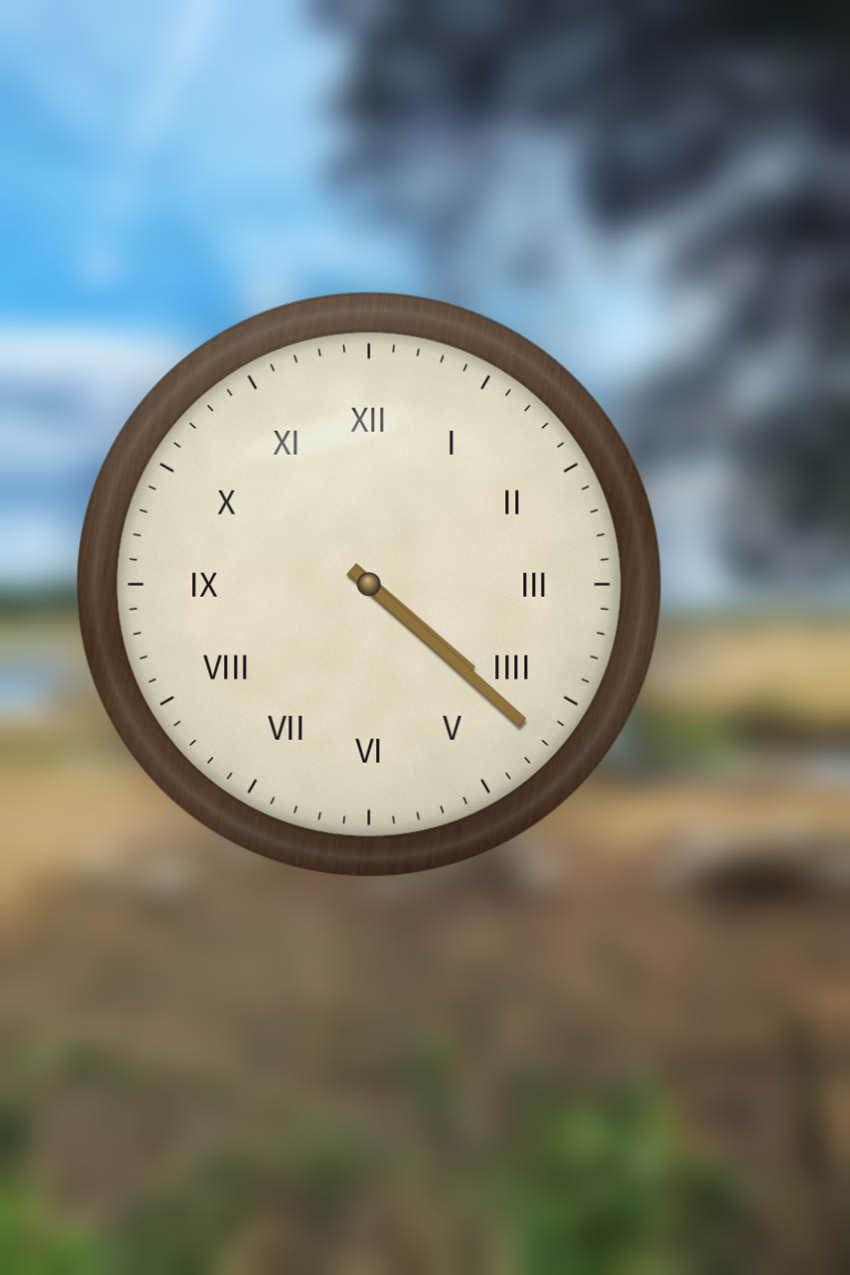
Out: {"hour": 4, "minute": 22}
